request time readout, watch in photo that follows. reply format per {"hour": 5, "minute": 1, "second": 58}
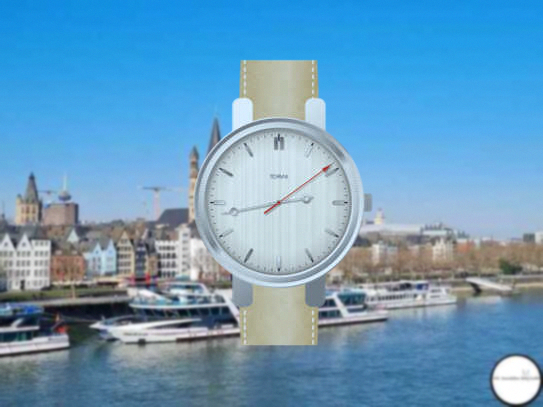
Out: {"hour": 2, "minute": 43, "second": 9}
